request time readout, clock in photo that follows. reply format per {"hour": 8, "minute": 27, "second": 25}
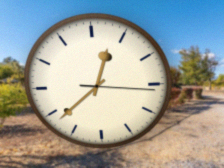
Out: {"hour": 12, "minute": 38, "second": 16}
